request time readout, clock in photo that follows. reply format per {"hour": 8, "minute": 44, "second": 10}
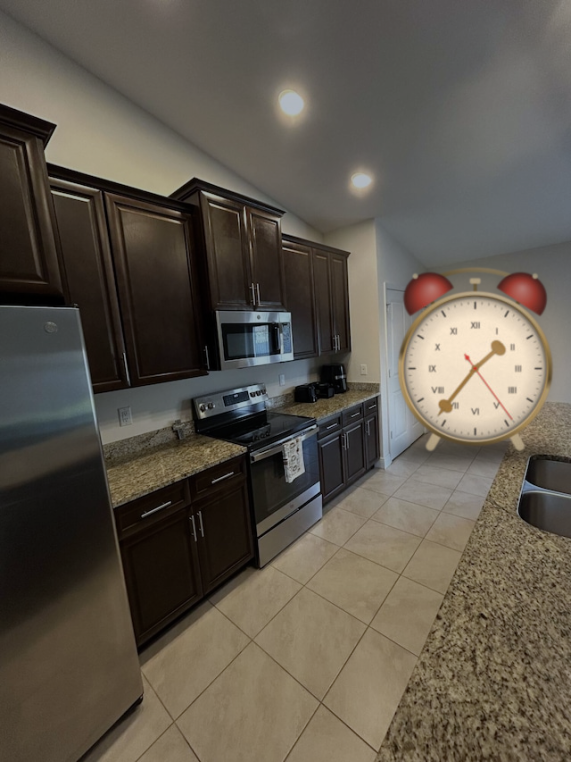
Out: {"hour": 1, "minute": 36, "second": 24}
